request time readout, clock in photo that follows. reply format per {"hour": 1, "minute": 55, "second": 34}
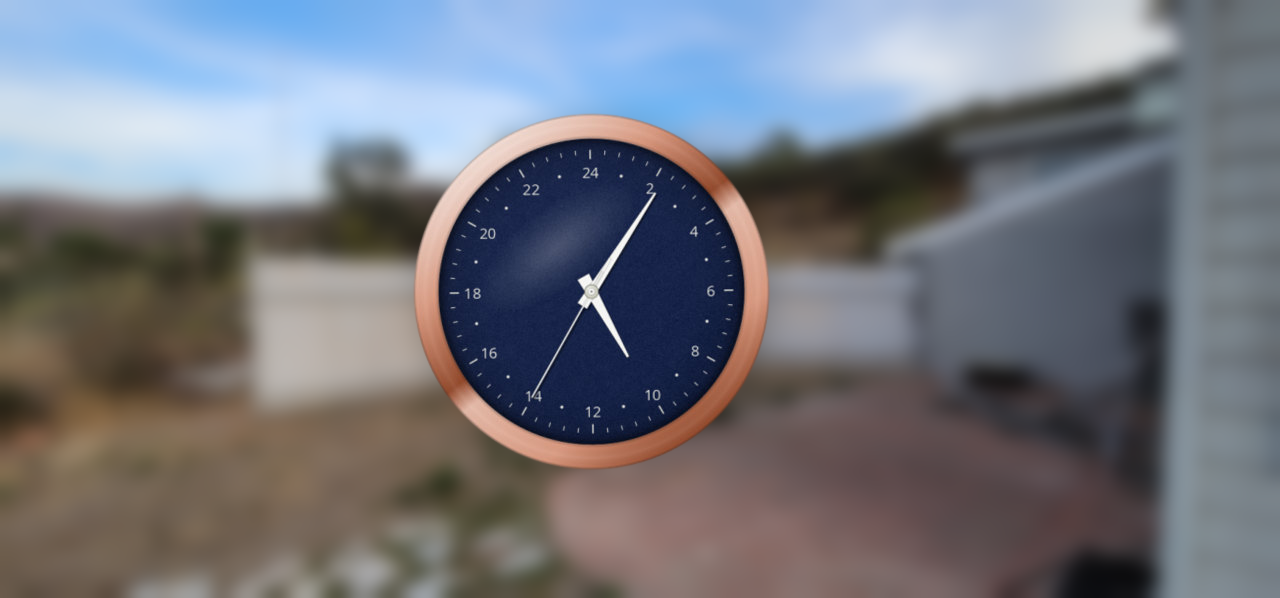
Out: {"hour": 10, "minute": 5, "second": 35}
